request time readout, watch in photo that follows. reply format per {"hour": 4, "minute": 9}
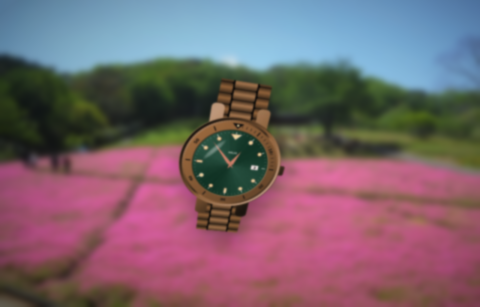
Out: {"hour": 12, "minute": 53}
